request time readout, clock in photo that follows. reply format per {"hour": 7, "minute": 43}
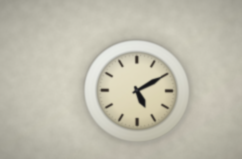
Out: {"hour": 5, "minute": 10}
